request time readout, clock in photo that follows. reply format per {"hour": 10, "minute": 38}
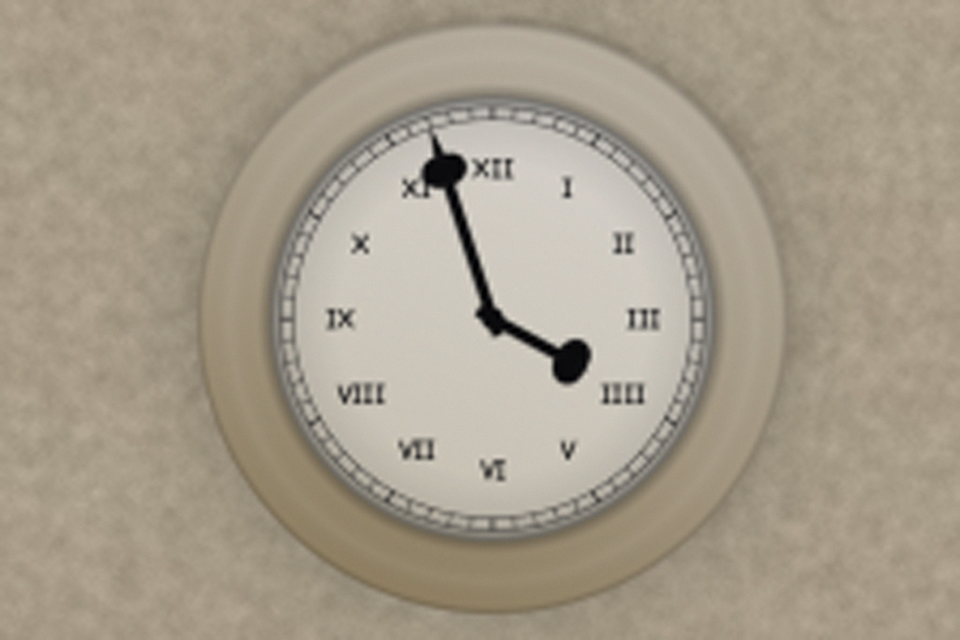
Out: {"hour": 3, "minute": 57}
